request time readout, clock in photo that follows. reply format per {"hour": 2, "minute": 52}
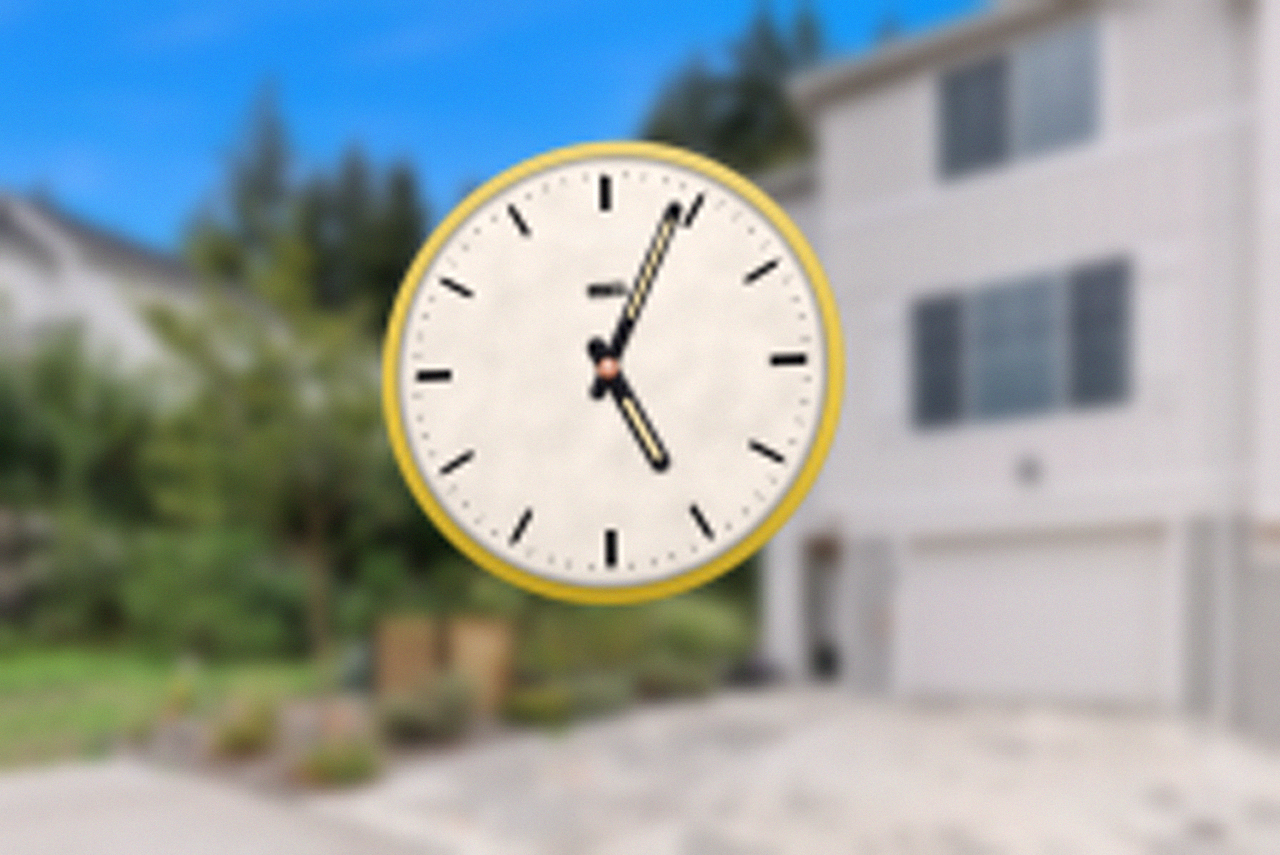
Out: {"hour": 5, "minute": 4}
